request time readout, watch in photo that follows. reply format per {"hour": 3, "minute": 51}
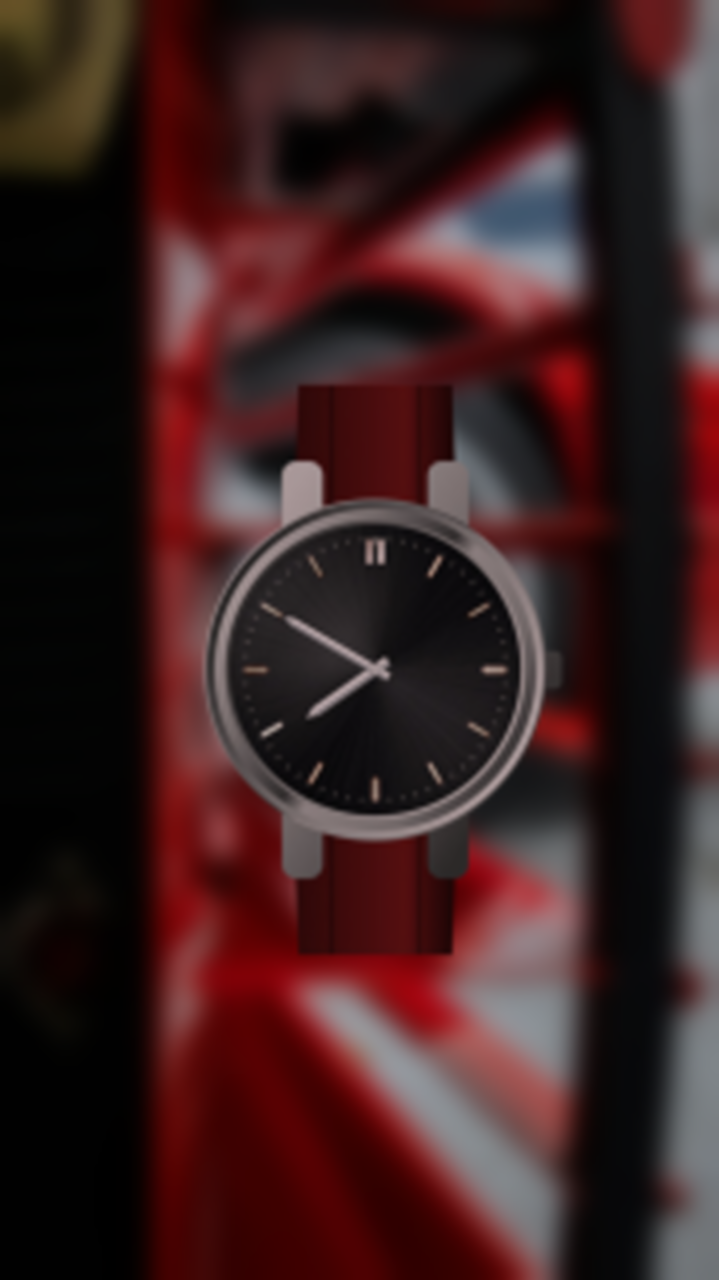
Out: {"hour": 7, "minute": 50}
